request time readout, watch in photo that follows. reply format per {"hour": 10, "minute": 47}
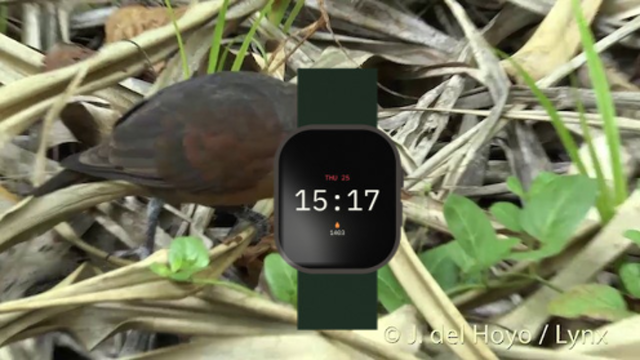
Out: {"hour": 15, "minute": 17}
